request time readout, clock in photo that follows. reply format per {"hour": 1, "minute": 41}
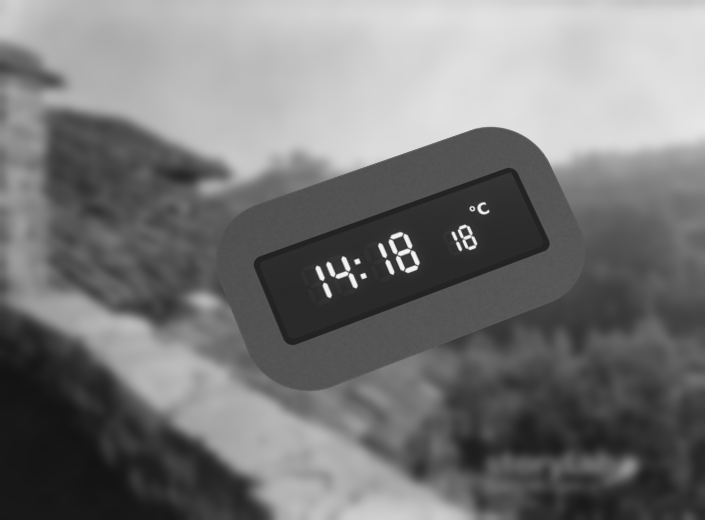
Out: {"hour": 14, "minute": 18}
